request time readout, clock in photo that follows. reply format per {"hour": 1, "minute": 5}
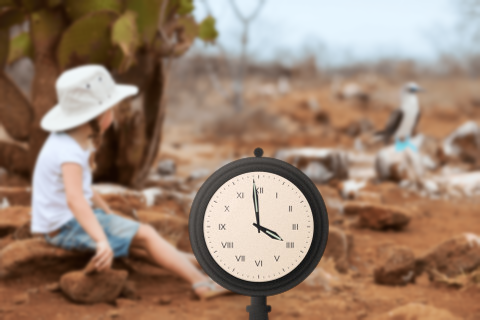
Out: {"hour": 3, "minute": 59}
